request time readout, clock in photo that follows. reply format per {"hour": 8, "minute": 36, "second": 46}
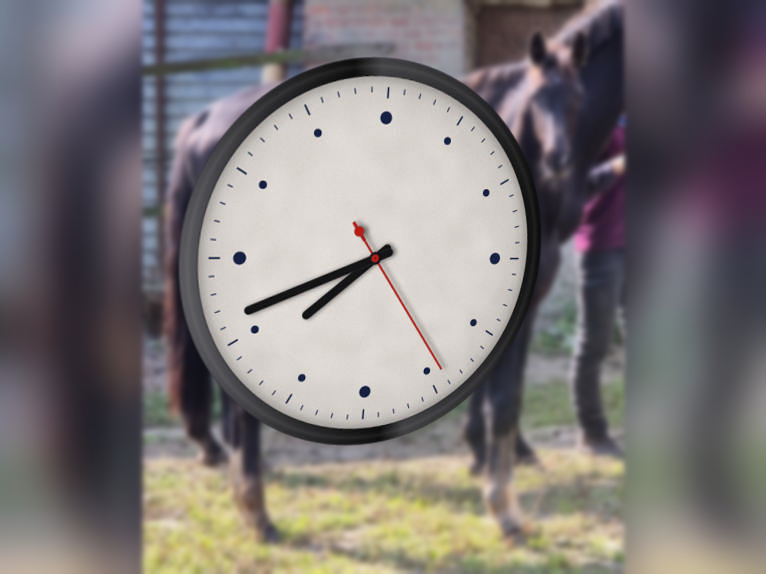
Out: {"hour": 7, "minute": 41, "second": 24}
